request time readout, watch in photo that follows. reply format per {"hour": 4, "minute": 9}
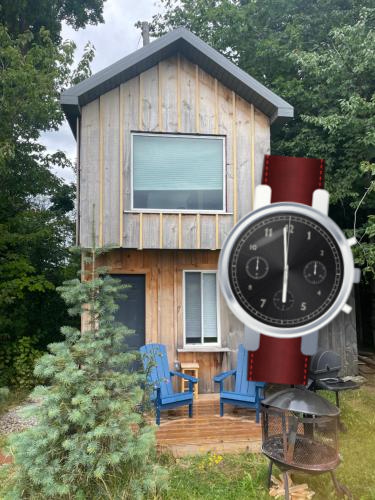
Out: {"hour": 5, "minute": 59}
